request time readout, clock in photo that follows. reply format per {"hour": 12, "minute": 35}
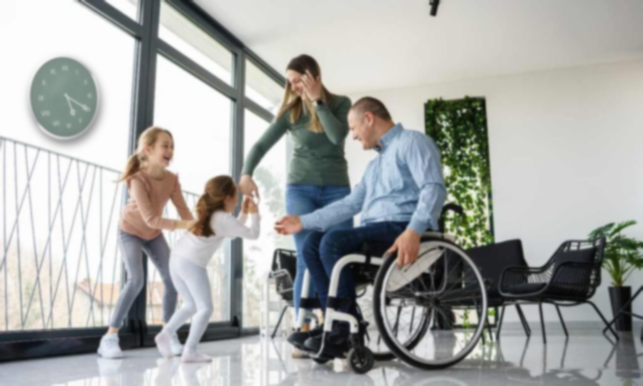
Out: {"hour": 5, "minute": 20}
